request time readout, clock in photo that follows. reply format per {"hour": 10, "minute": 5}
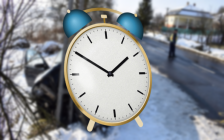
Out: {"hour": 1, "minute": 50}
